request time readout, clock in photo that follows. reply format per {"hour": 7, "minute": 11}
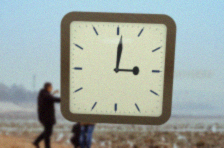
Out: {"hour": 3, "minute": 1}
